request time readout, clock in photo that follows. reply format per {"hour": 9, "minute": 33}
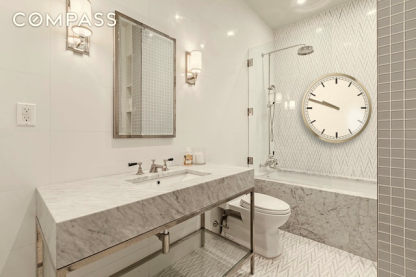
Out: {"hour": 9, "minute": 48}
